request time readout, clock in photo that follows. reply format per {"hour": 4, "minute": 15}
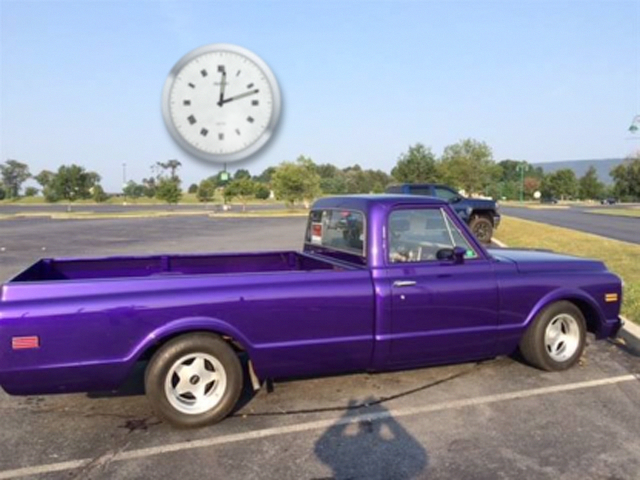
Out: {"hour": 12, "minute": 12}
